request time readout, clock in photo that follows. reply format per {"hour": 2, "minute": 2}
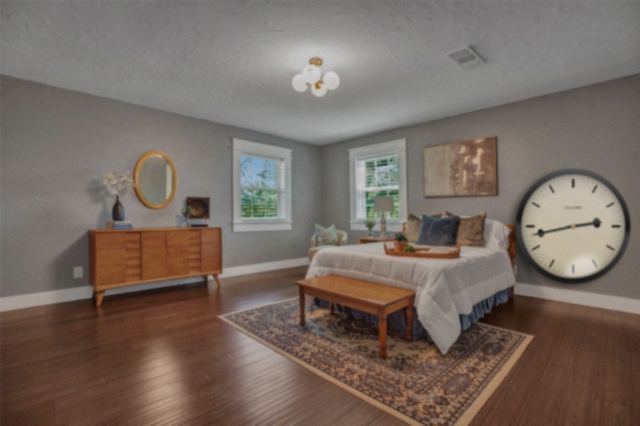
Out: {"hour": 2, "minute": 43}
